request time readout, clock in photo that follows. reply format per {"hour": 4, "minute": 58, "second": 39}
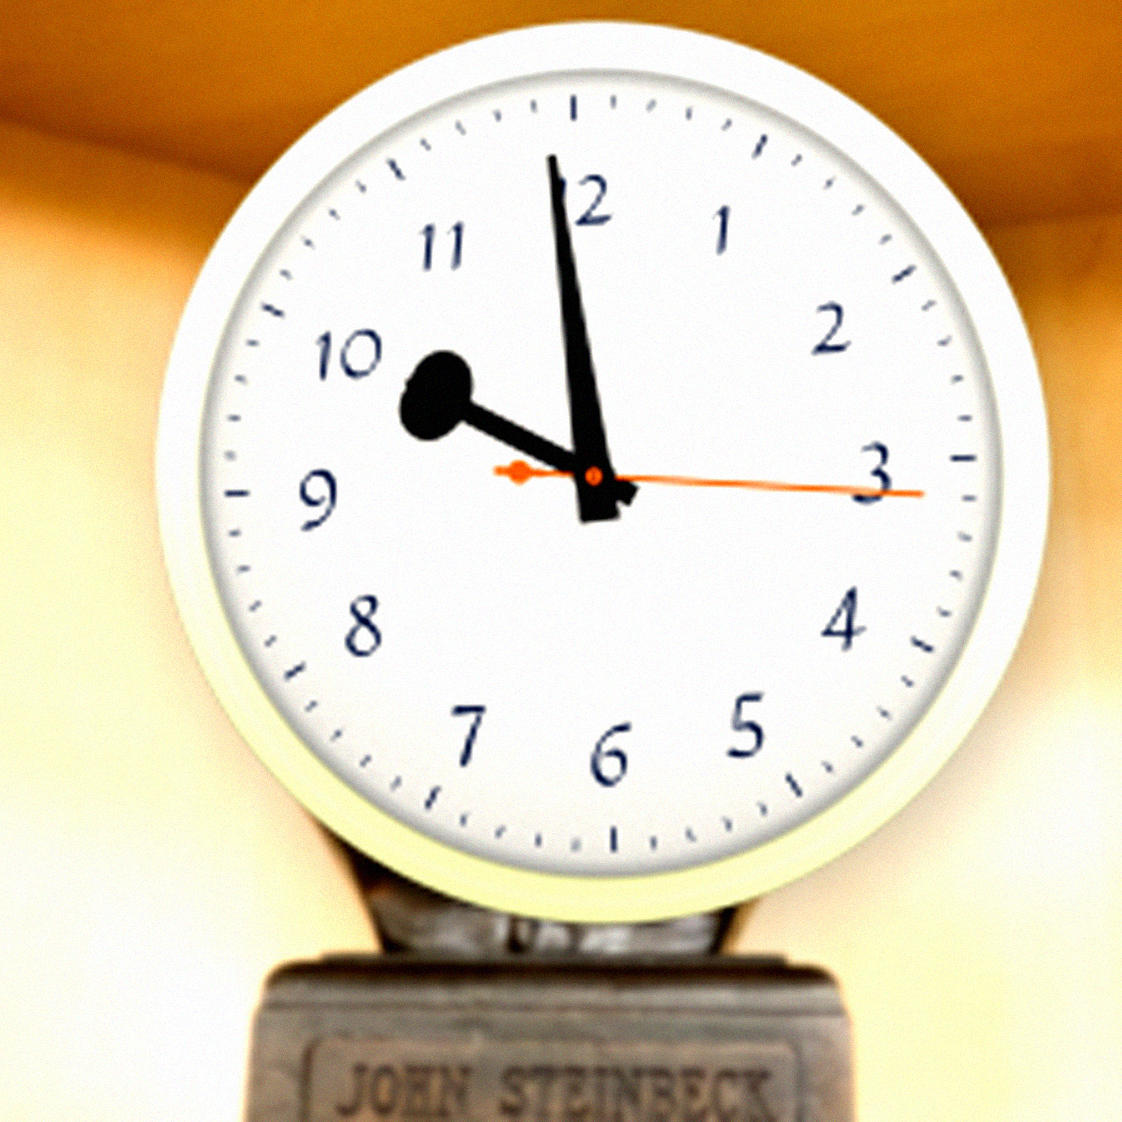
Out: {"hour": 9, "minute": 59, "second": 16}
